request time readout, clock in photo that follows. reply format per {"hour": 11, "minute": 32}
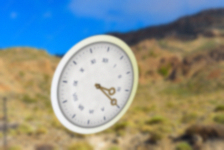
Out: {"hour": 3, "minute": 20}
